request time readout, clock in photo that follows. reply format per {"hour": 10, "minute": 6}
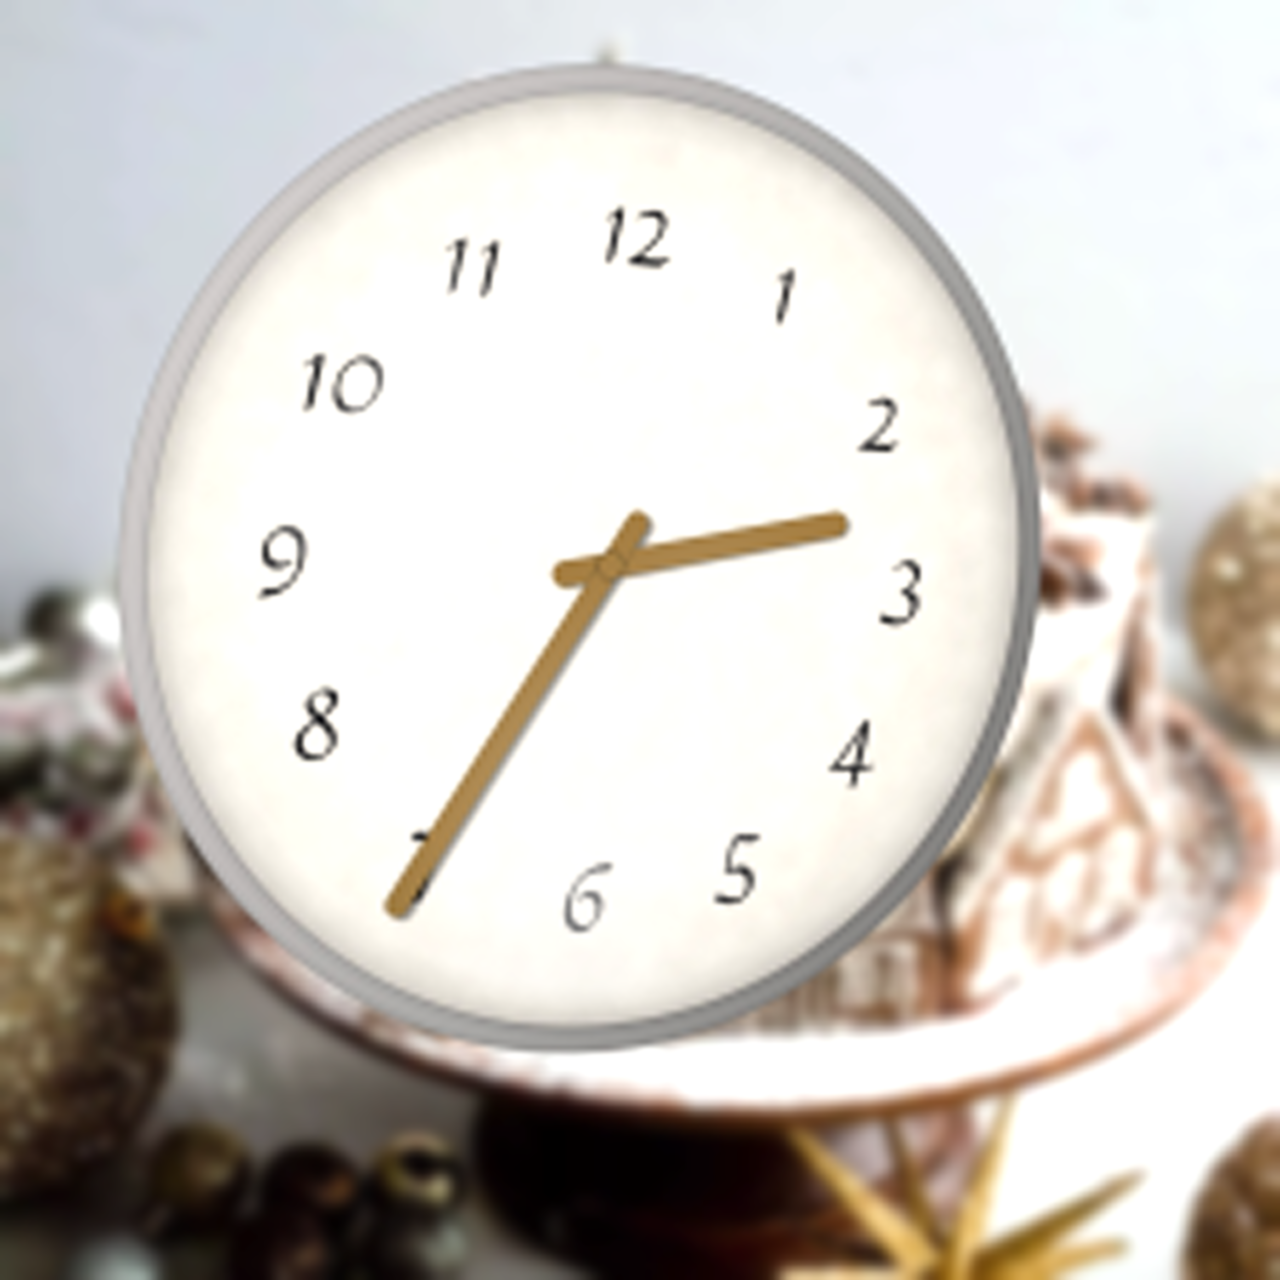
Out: {"hour": 2, "minute": 35}
